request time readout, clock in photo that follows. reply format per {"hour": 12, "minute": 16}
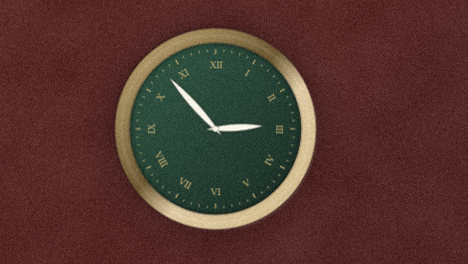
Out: {"hour": 2, "minute": 53}
